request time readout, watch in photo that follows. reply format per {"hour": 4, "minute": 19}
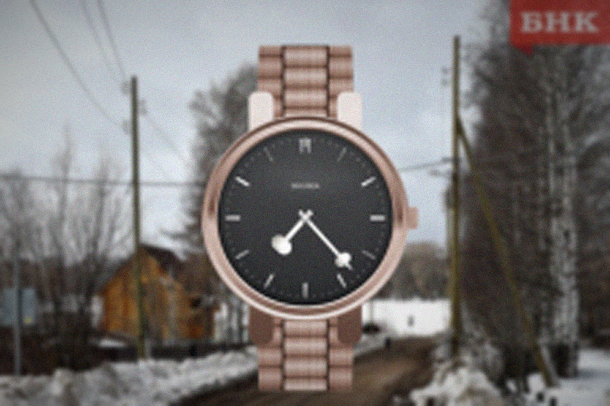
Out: {"hour": 7, "minute": 23}
